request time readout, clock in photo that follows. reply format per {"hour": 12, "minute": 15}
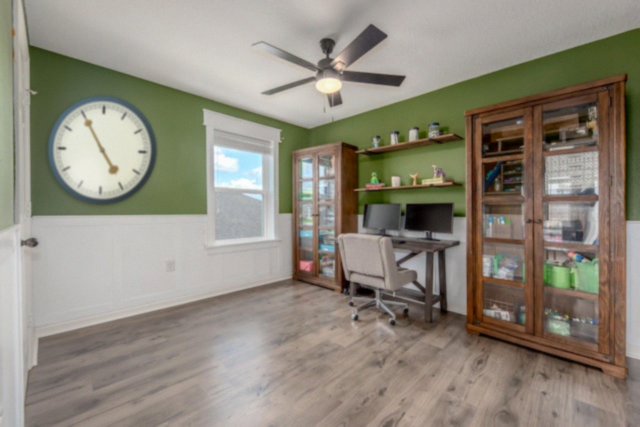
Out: {"hour": 4, "minute": 55}
